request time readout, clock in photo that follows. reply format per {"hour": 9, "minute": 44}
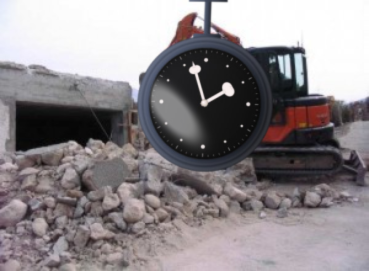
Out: {"hour": 1, "minute": 57}
